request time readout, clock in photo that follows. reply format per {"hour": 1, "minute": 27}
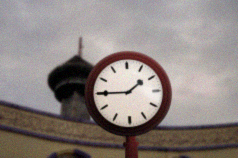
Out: {"hour": 1, "minute": 45}
